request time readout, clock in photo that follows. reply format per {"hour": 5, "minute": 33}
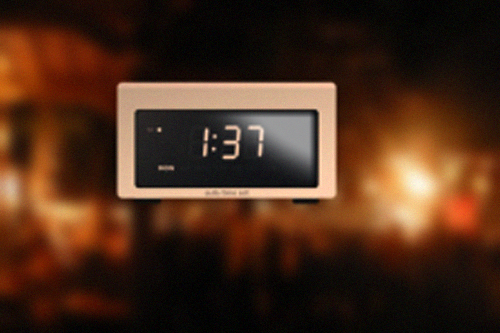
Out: {"hour": 1, "minute": 37}
